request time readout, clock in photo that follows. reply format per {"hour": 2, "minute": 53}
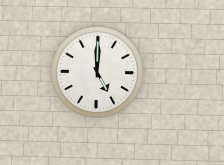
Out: {"hour": 5, "minute": 0}
